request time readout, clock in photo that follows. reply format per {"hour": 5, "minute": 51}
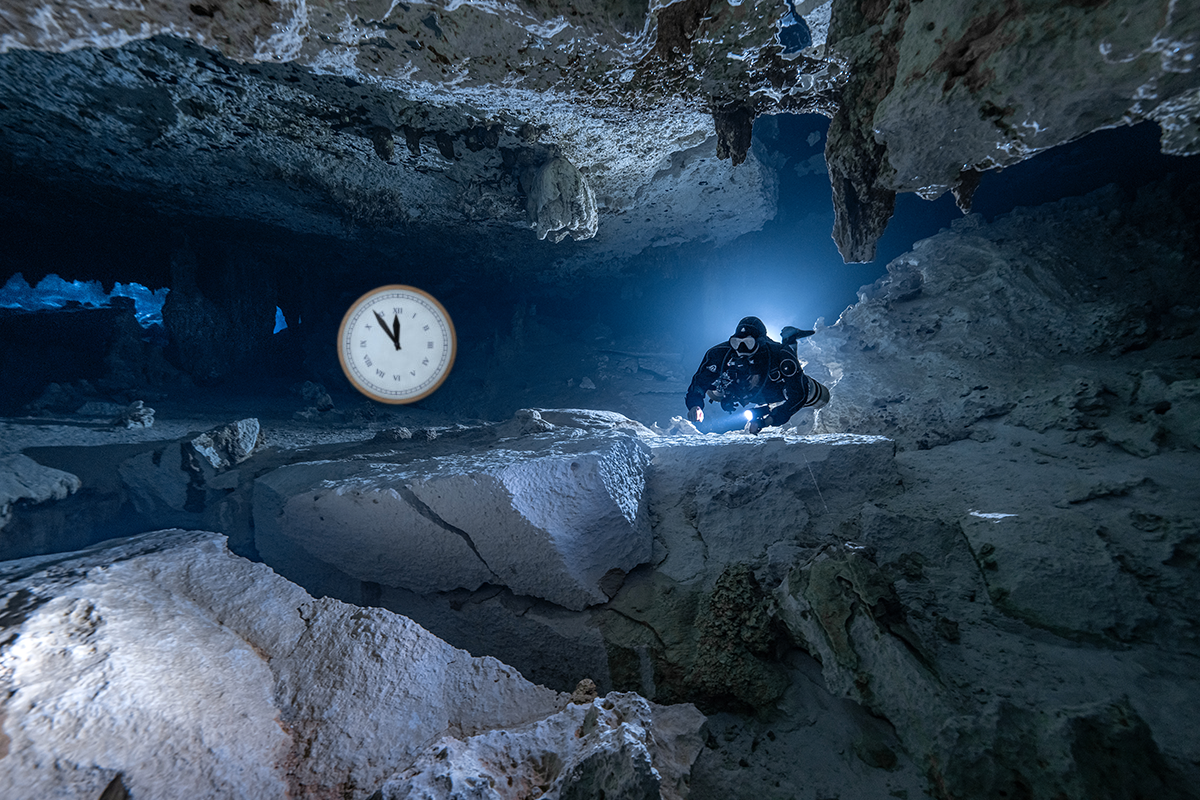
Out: {"hour": 11, "minute": 54}
